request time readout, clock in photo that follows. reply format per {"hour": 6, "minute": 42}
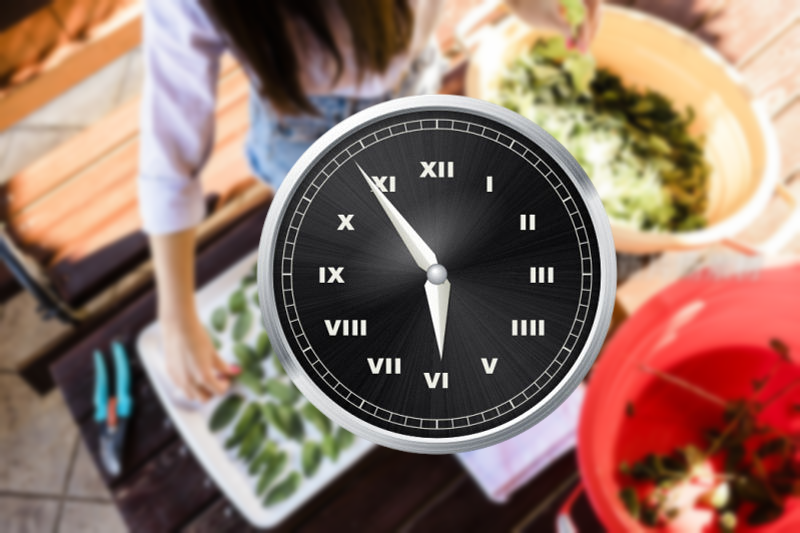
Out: {"hour": 5, "minute": 54}
